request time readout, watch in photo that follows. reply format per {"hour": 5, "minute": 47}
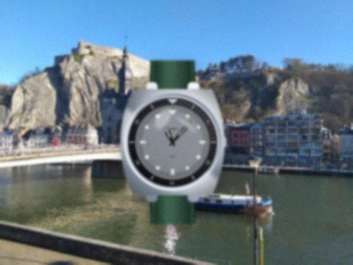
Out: {"hour": 11, "minute": 7}
